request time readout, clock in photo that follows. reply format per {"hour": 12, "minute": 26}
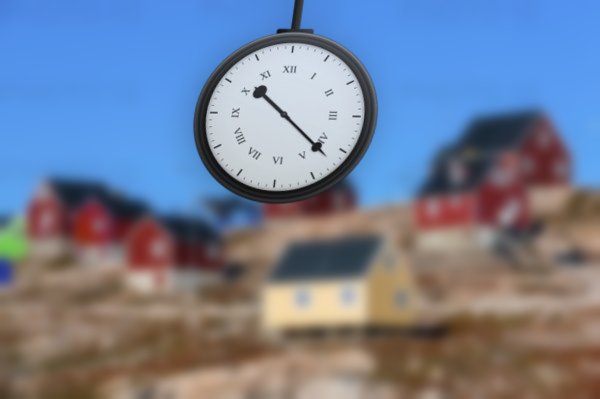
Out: {"hour": 10, "minute": 22}
